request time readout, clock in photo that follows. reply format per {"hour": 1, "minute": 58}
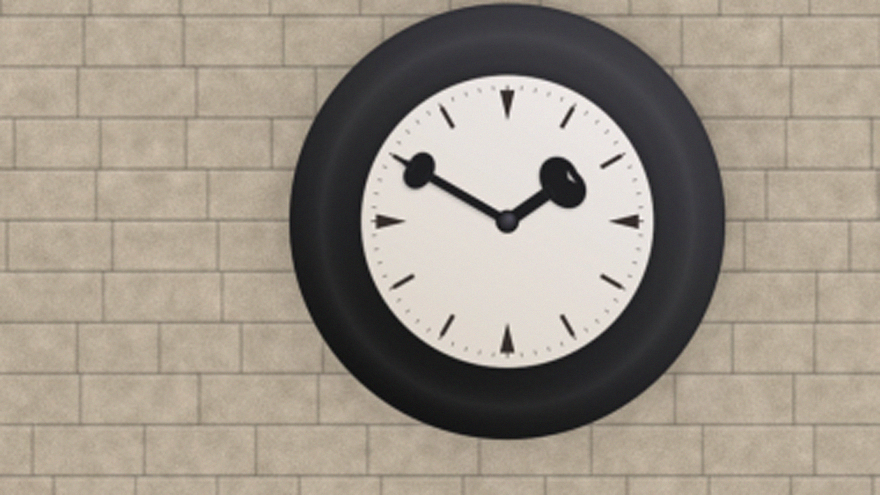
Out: {"hour": 1, "minute": 50}
